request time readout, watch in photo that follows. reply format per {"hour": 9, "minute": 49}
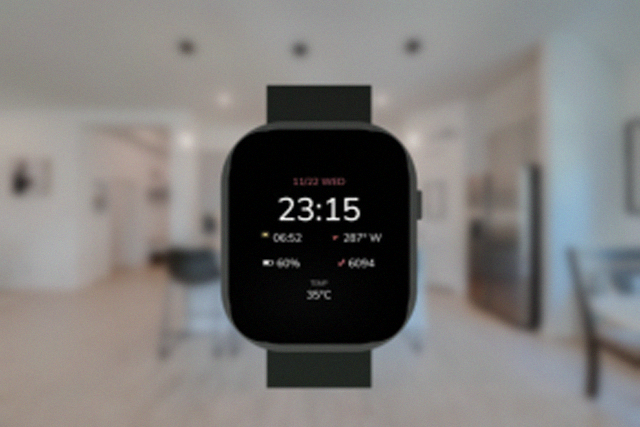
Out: {"hour": 23, "minute": 15}
